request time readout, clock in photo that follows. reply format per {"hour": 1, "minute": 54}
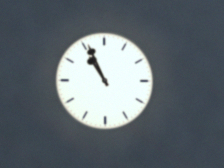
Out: {"hour": 10, "minute": 56}
